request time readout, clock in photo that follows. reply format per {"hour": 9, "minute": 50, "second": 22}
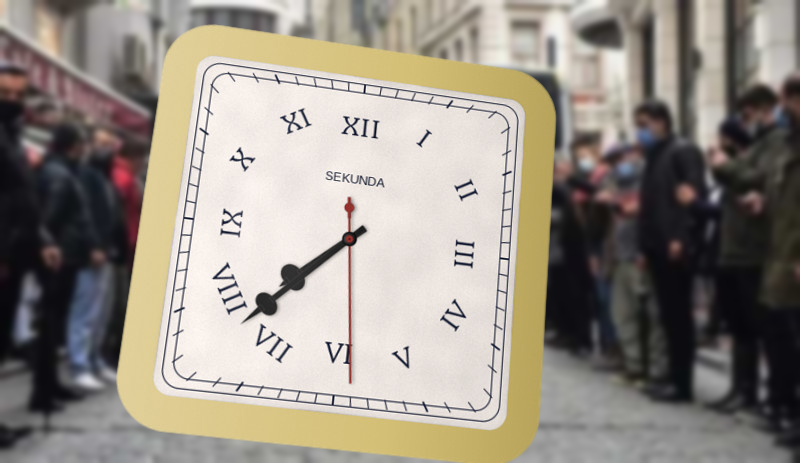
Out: {"hour": 7, "minute": 37, "second": 29}
